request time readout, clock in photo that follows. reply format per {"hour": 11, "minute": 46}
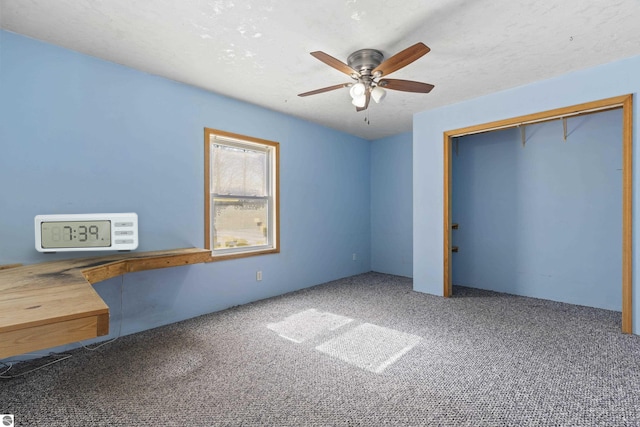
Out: {"hour": 7, "minute": 39}
